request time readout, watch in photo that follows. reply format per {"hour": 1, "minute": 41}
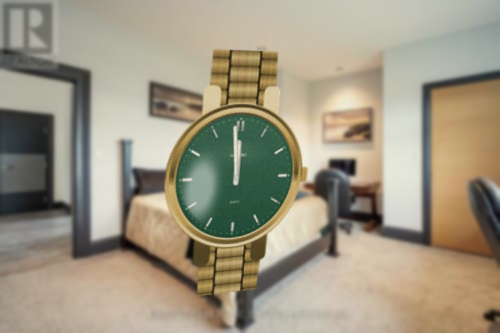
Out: {"hour": 11, "minute": 59}
